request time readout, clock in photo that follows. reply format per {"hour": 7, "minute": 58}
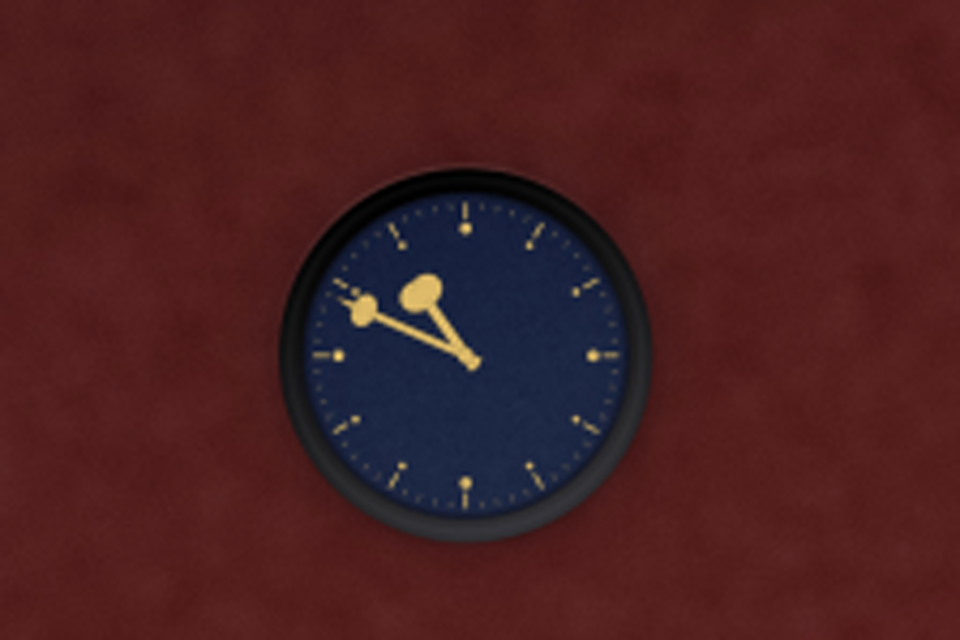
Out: {"hour": 10, "minute": 49}
